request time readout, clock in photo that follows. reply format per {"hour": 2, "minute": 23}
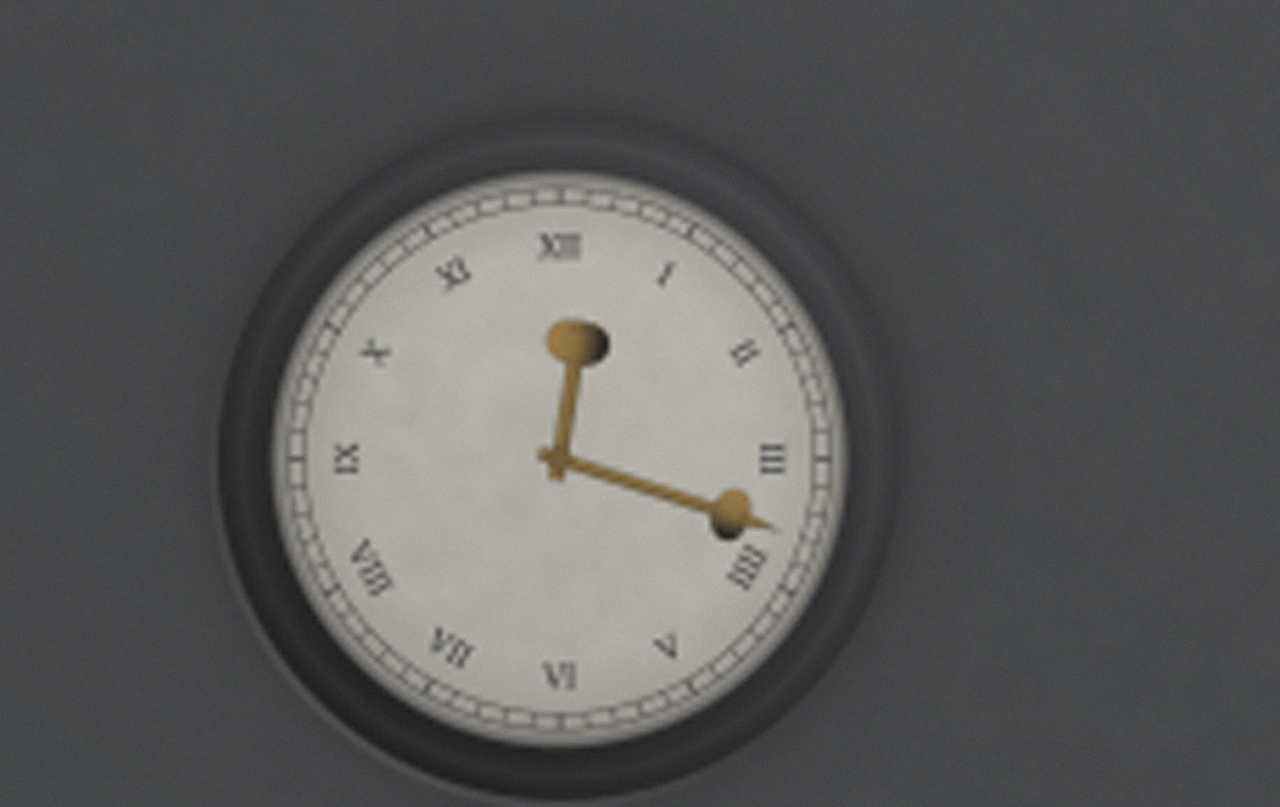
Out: {"hour": 12, "minute": 18}
